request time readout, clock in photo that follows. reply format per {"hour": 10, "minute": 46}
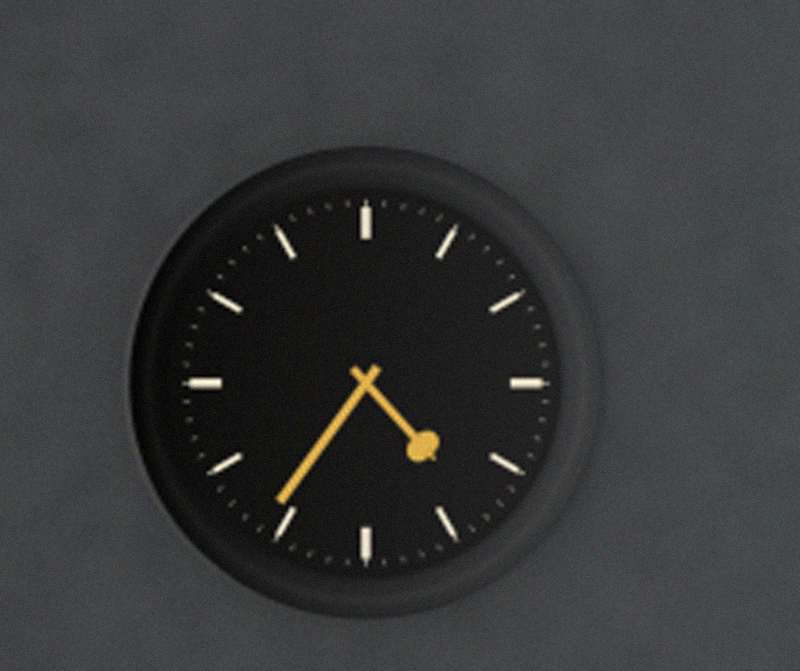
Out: {"hour": 4, "minute": 36}
